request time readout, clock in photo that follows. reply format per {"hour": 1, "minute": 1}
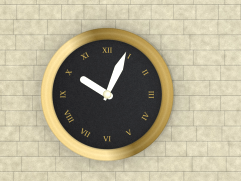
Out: {"hour": 10, "minute": 4}
